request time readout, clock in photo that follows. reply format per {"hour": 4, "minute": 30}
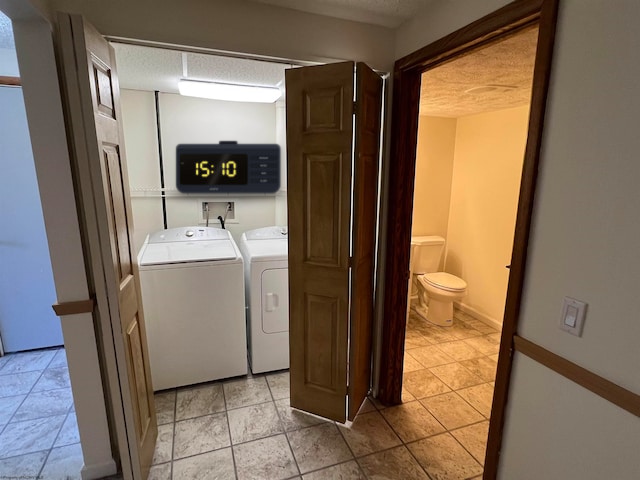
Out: {"hour": 15, "minute": 10}
